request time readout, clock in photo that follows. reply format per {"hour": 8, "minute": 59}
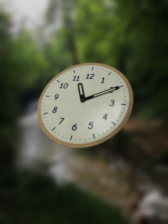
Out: {"hour": 11, "minute": 10}
